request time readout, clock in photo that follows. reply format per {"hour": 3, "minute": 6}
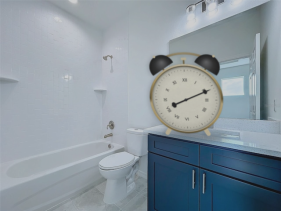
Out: {"hour": 8, "minute": 11}
